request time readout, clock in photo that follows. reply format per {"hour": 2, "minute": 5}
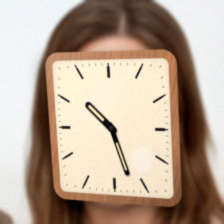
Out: {"hour": 10, "minute": 27}
